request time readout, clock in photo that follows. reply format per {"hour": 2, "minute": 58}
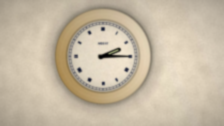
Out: {"hour": 2, "minute": 15}
